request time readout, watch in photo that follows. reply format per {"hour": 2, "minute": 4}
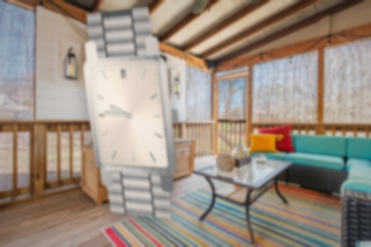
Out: {"hour": 9, "minute": 46}
